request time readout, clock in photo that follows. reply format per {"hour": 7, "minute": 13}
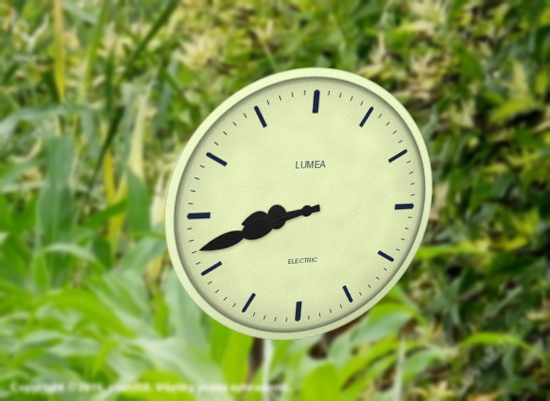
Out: {"hour": 8, "minute": 42}
